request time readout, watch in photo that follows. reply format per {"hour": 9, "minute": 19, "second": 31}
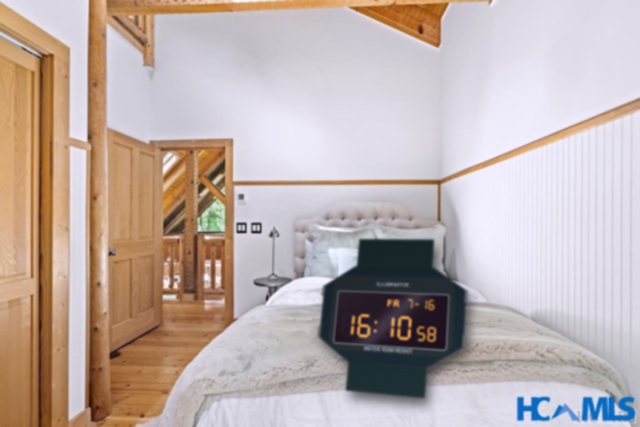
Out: {"hour": 16, "minute": 10, "second": 58}
